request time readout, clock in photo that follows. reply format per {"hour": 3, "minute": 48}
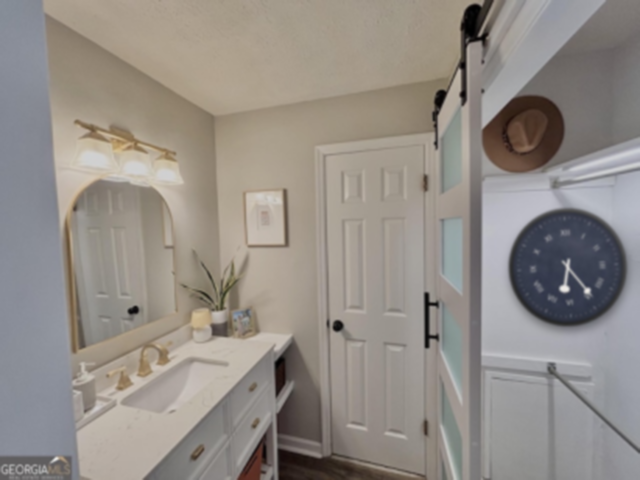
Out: {"hour": 6, "minute": 24}
